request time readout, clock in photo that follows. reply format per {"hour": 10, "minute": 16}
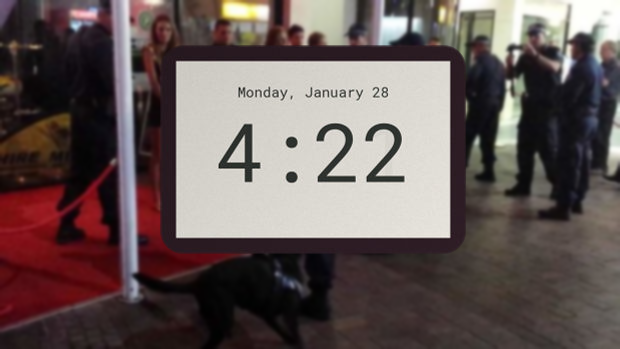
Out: {"hour": 4, "minute": 22}
